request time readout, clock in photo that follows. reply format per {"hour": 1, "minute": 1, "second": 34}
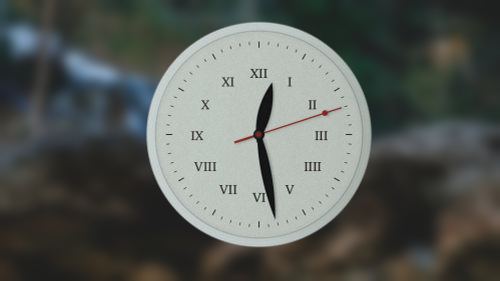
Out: {"hour": 12, "minute": 28, "second": 12}
